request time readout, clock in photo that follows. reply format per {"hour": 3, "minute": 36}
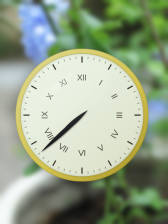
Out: {"hour": 7, "minute": 38}
